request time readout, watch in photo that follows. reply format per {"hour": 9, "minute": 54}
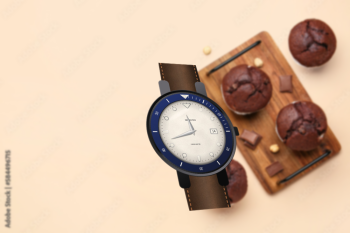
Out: {"hour": 11, "minute": 42}
